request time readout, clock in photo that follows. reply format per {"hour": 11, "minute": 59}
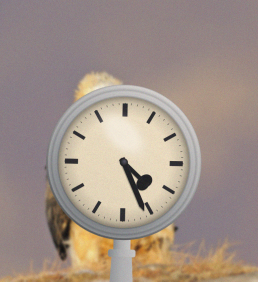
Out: {"hour": 4, "minute": 26}
